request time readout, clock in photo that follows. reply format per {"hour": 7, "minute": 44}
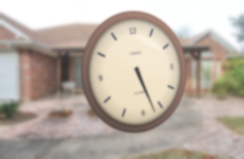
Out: {"hour": 5, "minute": 27}
